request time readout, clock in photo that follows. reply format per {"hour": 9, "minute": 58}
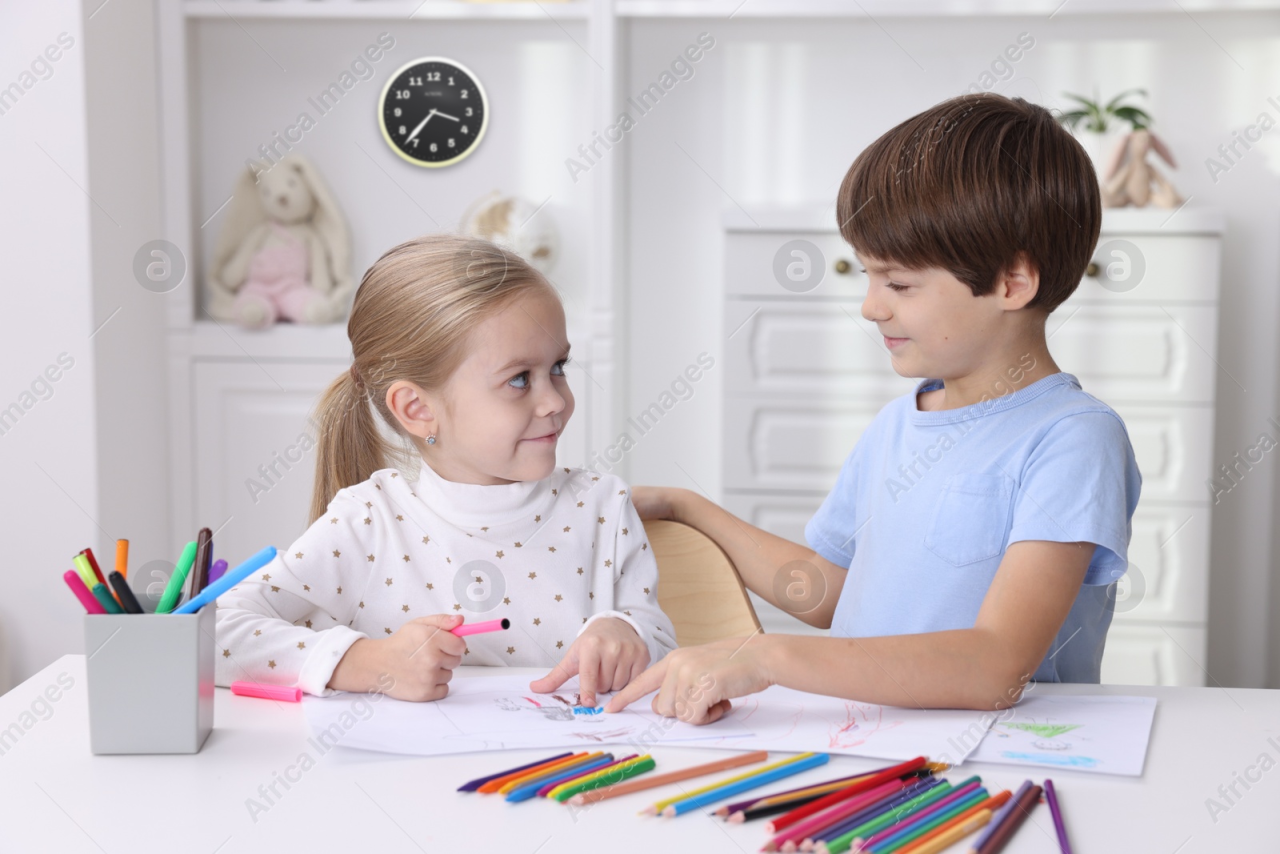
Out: {"hour": 3, "minute": 37}
